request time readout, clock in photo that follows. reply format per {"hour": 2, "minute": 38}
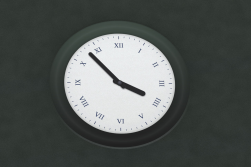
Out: {"hour": 3, "minute": 53}
